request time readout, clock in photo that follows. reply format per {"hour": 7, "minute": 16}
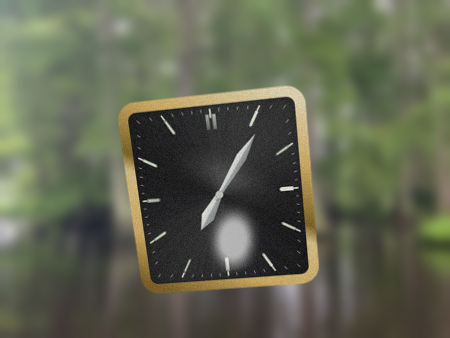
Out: {"hour": 7, "minute": 6}
